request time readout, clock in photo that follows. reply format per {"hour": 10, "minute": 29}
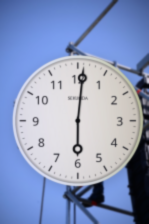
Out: {"hour": 6, "minute": 1}
